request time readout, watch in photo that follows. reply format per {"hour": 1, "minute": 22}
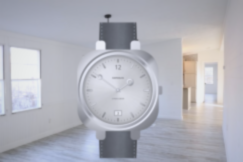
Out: {"hour": 1, "minute": 51}
